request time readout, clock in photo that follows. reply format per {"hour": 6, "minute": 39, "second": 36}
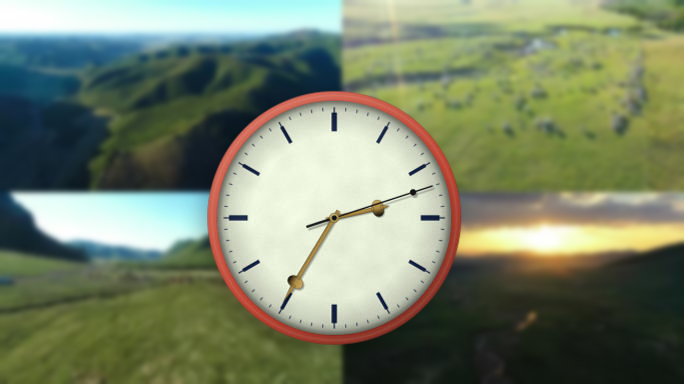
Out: {"hour": 2, "minute": 35, "second": 12}
